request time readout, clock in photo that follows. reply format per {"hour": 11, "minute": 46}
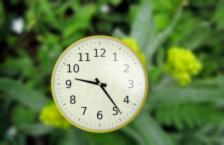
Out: {"hour": 9, "minute": 24}
